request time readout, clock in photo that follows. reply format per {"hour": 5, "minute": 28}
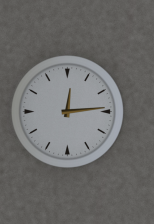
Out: {"hour": 12, "minute": 14}
